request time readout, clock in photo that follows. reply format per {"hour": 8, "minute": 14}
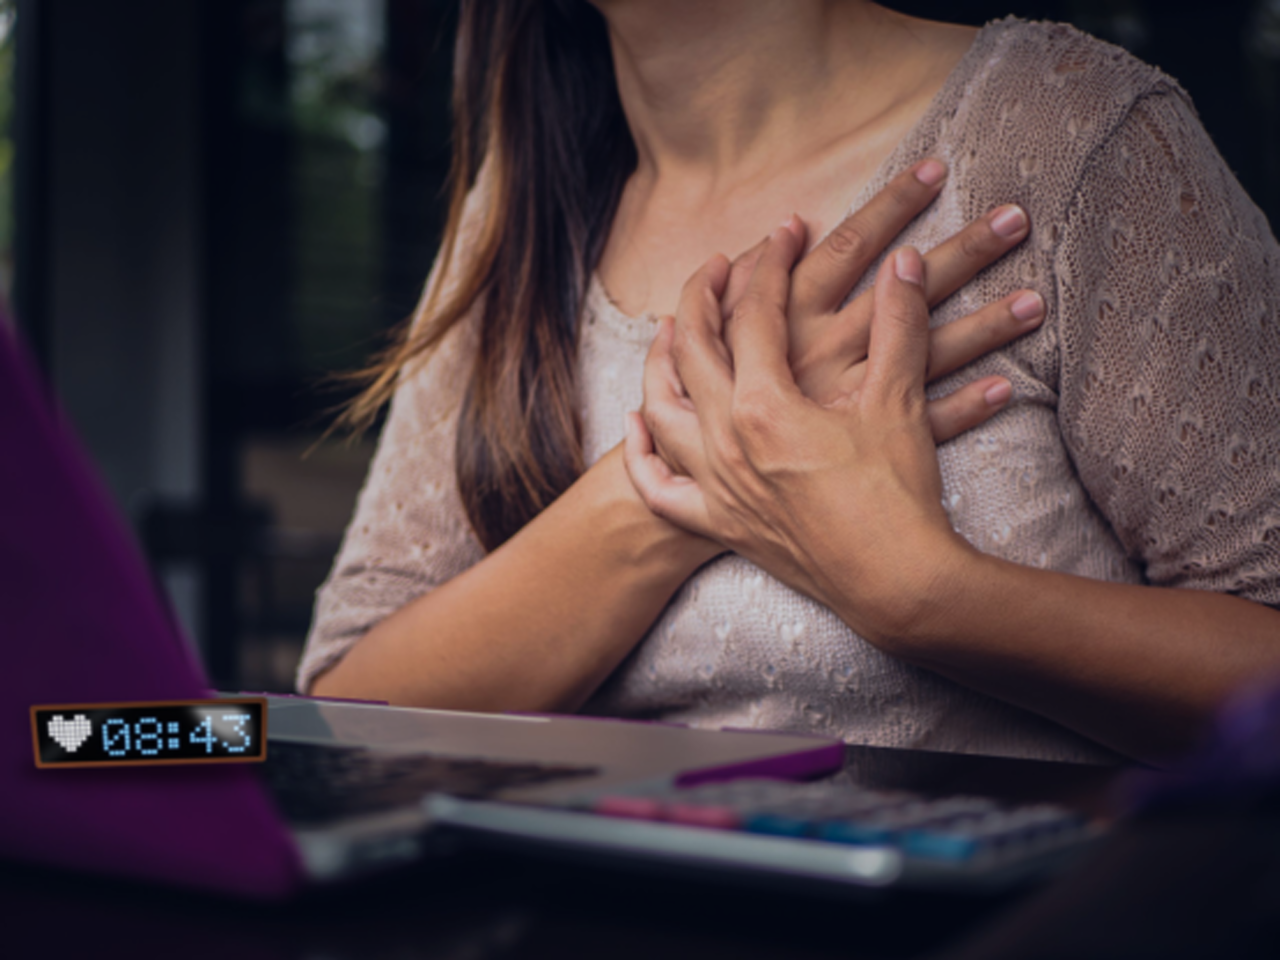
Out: {"hour": 8, "minute": 43}
